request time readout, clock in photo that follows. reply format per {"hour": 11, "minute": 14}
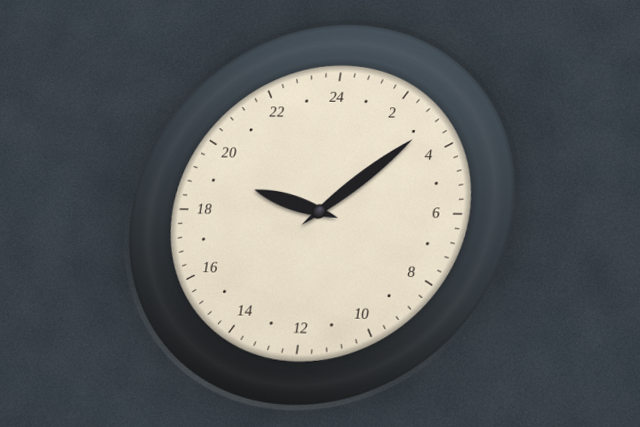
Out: {"hour": 19, "minute": 8}
